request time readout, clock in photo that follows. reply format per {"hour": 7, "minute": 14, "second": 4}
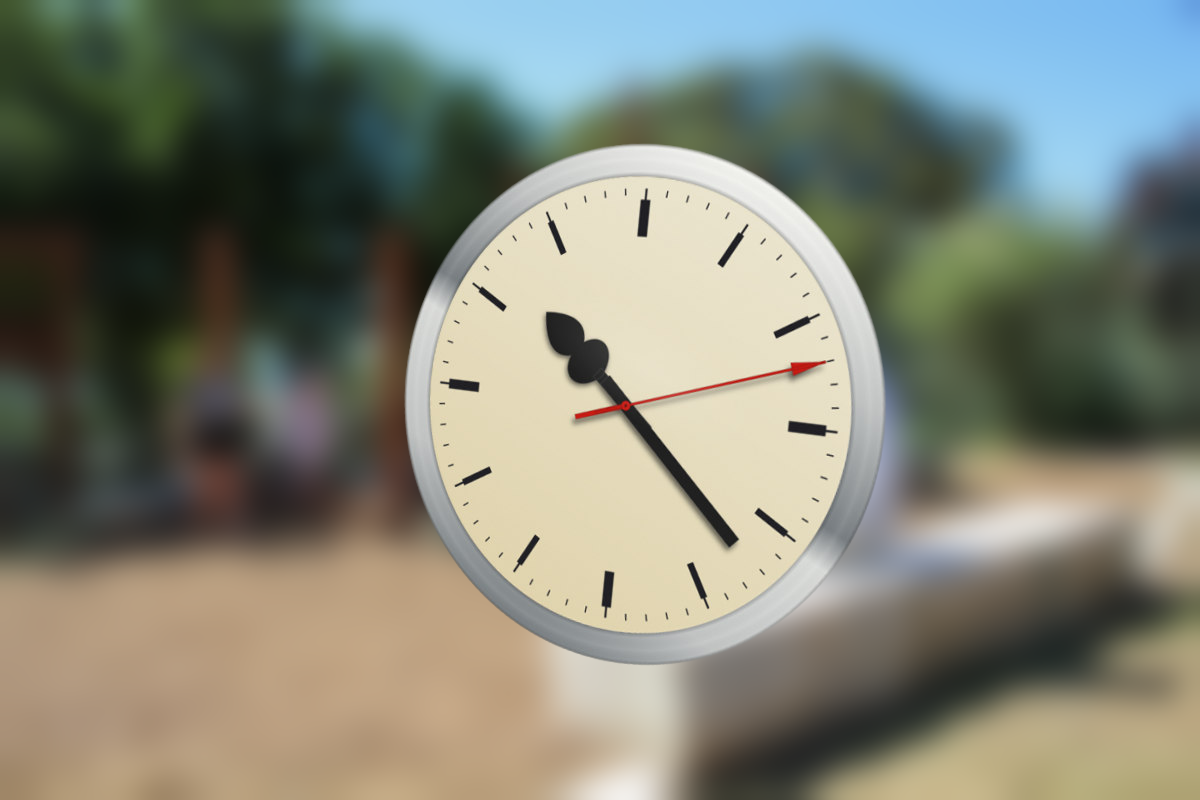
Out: {"hour": 10, "minute": 22, "second": 12}
